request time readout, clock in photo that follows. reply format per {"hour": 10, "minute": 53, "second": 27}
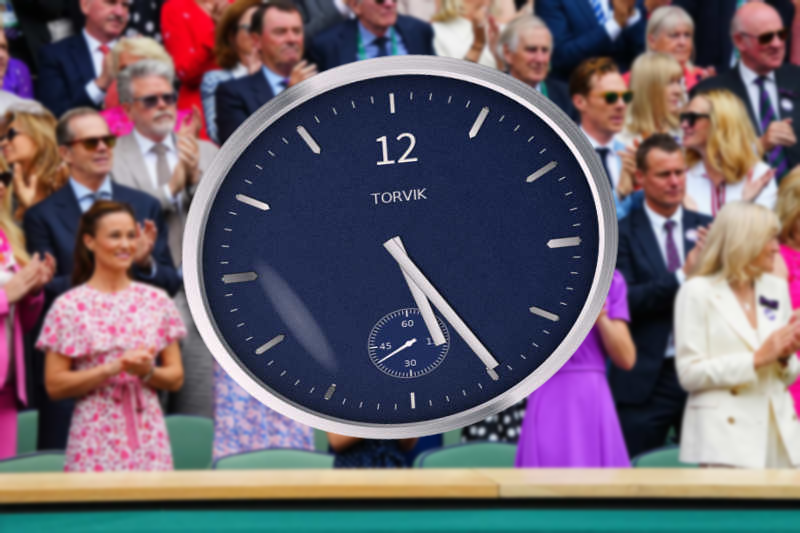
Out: {"hour": 5, "minute": 24, "second": 40}
